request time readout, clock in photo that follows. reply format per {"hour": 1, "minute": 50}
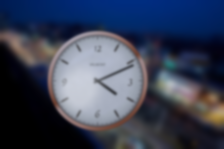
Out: {"hour": 4, "minute": 11}
